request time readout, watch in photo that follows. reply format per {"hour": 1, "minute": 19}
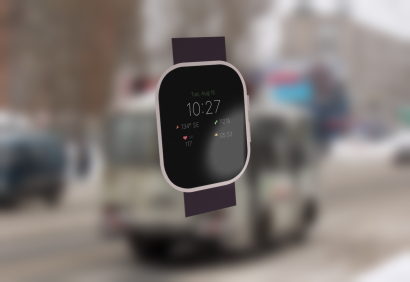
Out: {"hour": 10, "minute": 27}
